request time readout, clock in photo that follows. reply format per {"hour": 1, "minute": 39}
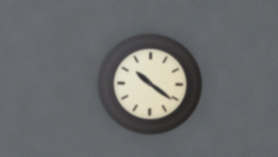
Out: {"hour": 10, "minute": 21}
